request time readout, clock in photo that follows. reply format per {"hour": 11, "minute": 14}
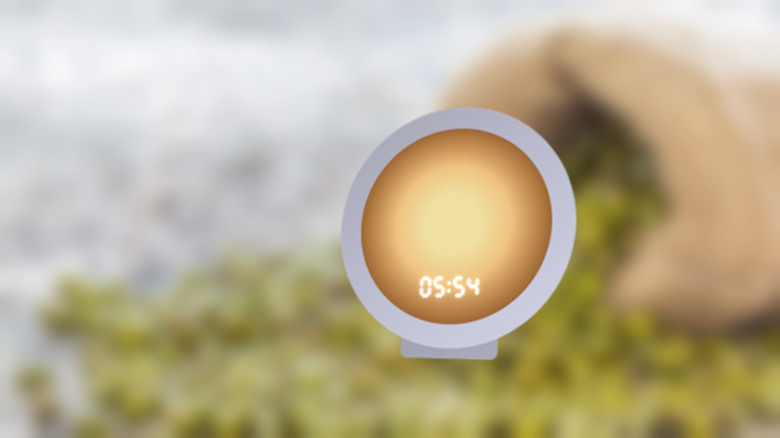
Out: {"hour": 5, "minute": 54}
